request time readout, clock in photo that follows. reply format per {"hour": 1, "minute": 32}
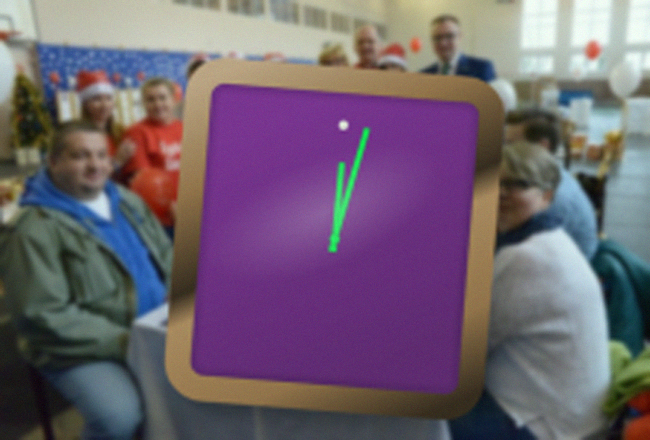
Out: {"hour": 12, "minute": 2}
